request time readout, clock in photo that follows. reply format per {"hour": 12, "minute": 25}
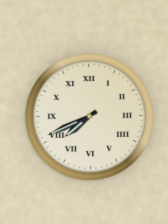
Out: {"hour": 7, "minute": 41}
